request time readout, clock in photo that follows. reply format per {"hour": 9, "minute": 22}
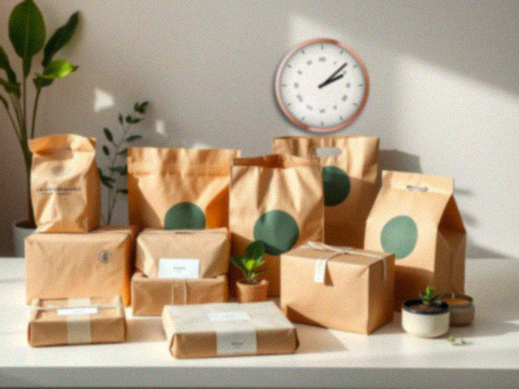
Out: {"hour": 2, "minute": 8}
